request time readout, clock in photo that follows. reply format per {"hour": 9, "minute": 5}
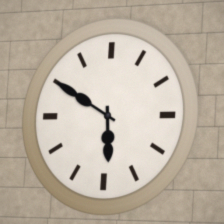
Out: {"hour": 5, "minute": 50}
